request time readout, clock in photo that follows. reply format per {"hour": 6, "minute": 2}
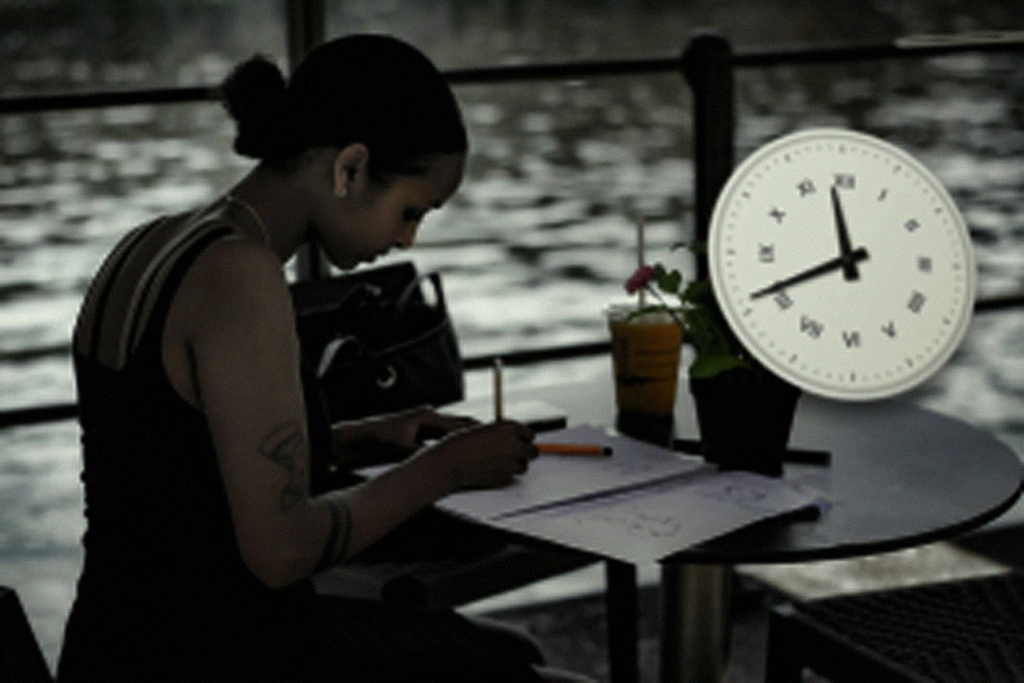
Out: {"hour": 11, "minute": 41}
